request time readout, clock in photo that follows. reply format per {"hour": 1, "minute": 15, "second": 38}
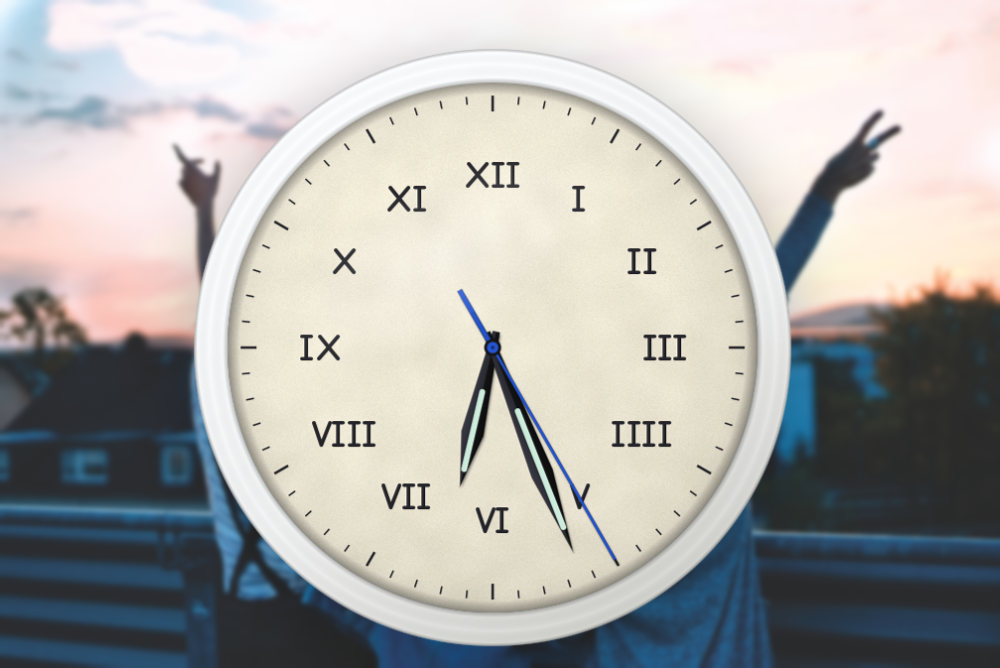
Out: {"hour": 6, "minute": 26, "second": 25}
